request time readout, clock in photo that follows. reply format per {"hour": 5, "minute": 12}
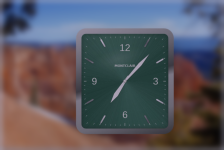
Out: {"hour": 7, "minute": 7}
